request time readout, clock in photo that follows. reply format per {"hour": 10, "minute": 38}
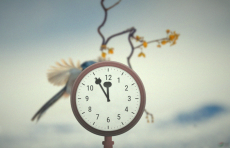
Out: {"hour": 11, "minute": 55}
